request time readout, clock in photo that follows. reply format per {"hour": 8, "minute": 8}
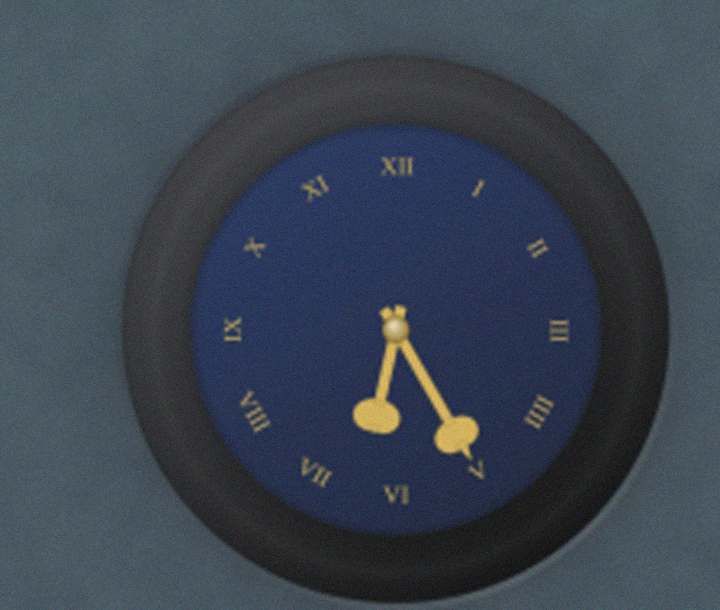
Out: {"hour": 6, "minute": 25}
